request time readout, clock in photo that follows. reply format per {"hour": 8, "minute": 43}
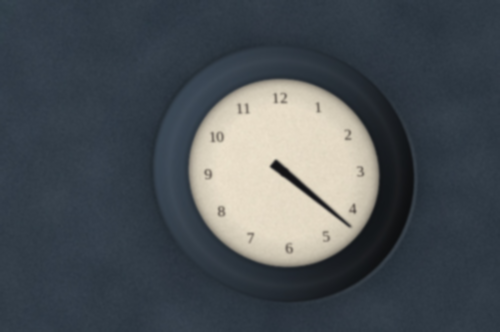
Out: {"hour": 4, "minute": 22}
